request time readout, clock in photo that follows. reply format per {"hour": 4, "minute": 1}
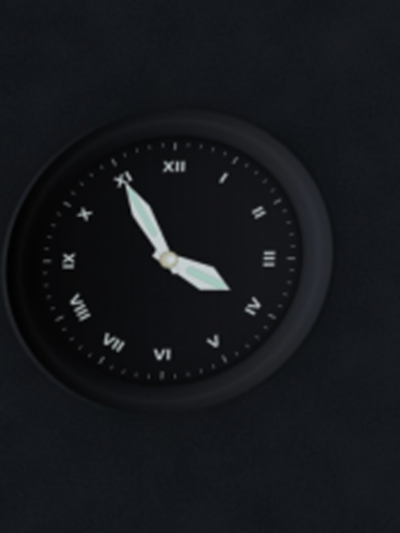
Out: {"hour": 3, "minute": 55}
